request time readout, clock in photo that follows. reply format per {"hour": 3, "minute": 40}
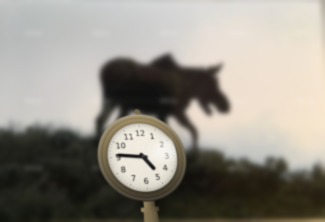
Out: {"hour": 4, "minute": 46}
